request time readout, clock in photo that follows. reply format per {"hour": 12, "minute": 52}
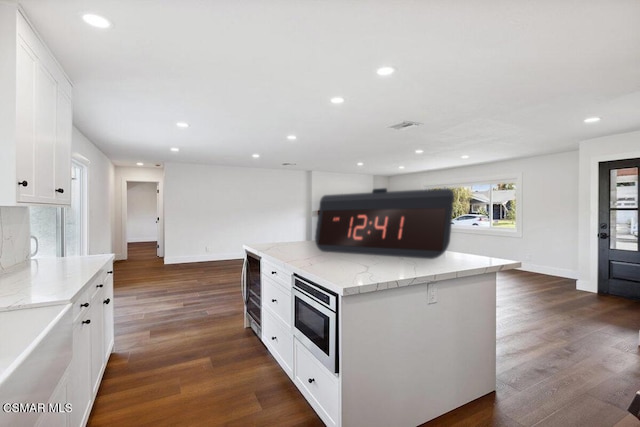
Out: {"hour": 12, "minute": 41}
